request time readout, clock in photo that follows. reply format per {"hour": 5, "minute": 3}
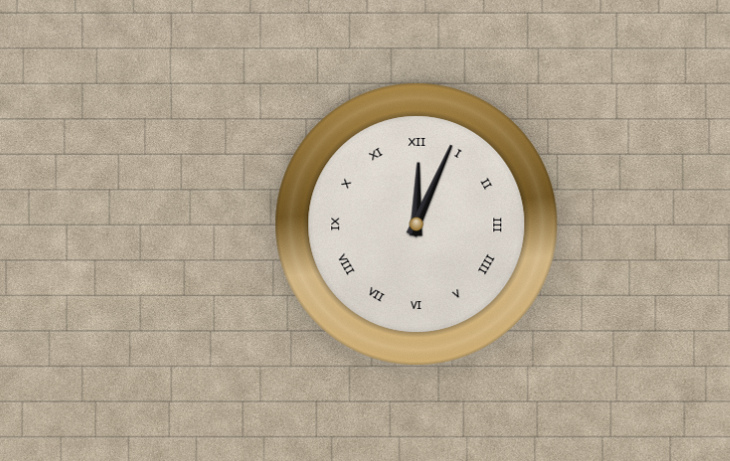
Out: {"hour": 12, "minute": 4}
